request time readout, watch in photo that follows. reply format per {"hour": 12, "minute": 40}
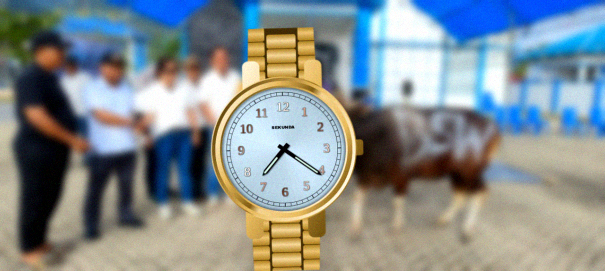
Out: {"hour": 7, "minute": 21}
